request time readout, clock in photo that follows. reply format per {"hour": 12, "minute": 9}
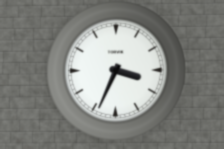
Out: {"hour": 3, "minute": 34}
